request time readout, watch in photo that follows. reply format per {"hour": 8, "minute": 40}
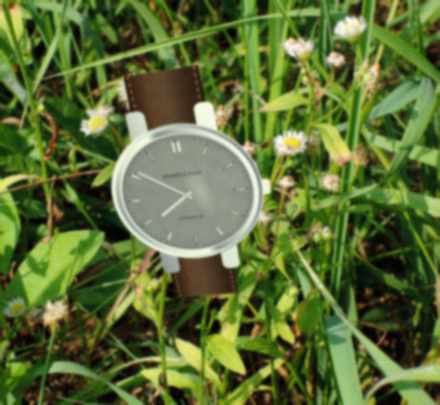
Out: {"hour": 7, "minute": 51}
